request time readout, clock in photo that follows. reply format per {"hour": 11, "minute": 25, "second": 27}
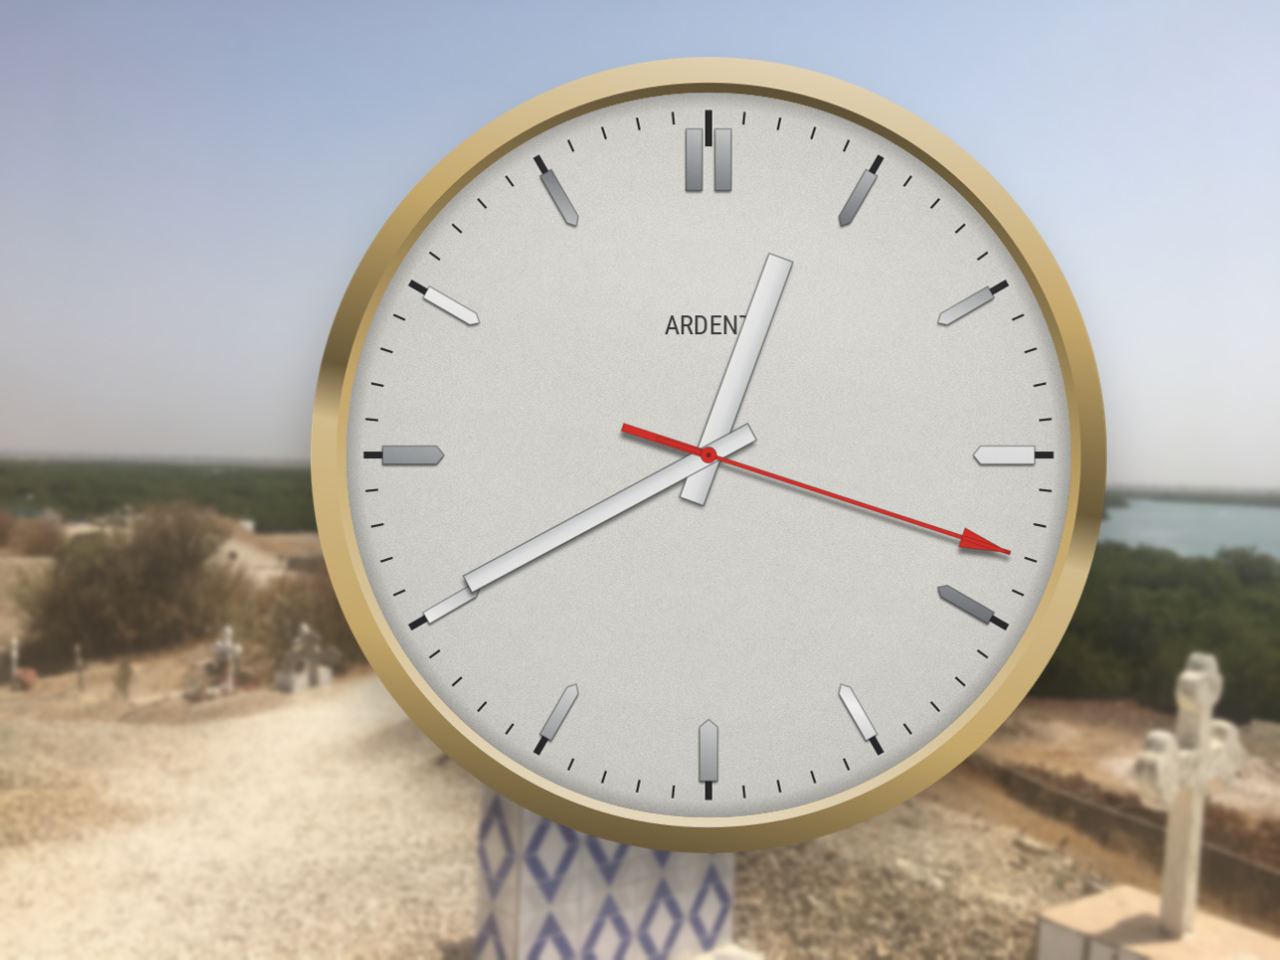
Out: {"hour": 12, "minute": 40, "second": 18}
